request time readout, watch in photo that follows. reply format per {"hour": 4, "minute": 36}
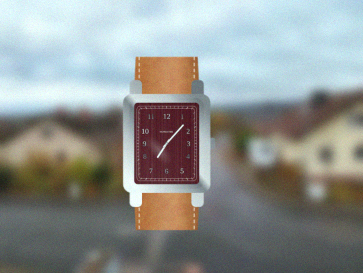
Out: {"hour": 7, "minute": 7}
